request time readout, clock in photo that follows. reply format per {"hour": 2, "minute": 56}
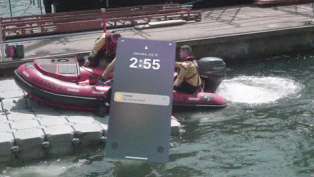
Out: {"hour": 2, "minute": 55}
